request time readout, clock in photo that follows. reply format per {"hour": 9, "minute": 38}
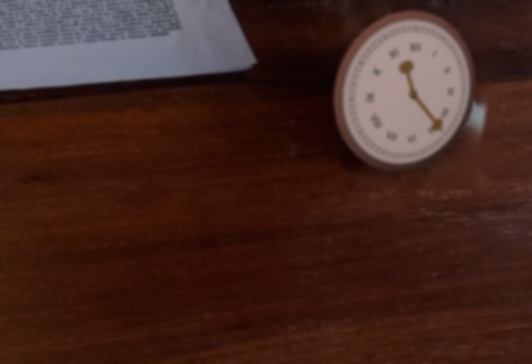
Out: {"hour": 11, "minute": 23}
